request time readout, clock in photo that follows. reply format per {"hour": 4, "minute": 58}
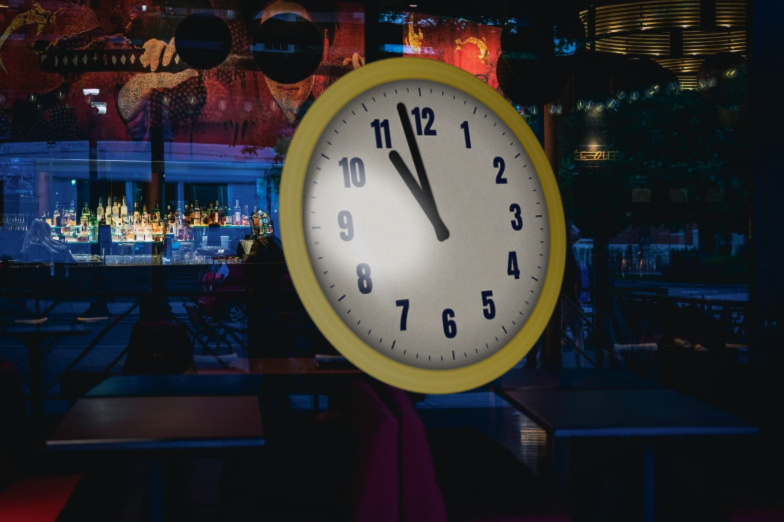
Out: {"hour": 10, "minute": 58}
